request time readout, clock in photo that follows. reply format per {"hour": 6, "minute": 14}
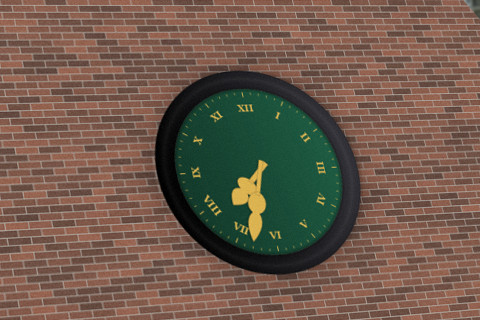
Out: {"hour": 7, "minute": 33}
